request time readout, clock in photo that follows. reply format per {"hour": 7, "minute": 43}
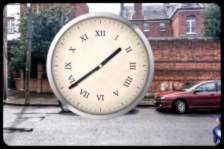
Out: {"hour": 1, "minute": 39}
